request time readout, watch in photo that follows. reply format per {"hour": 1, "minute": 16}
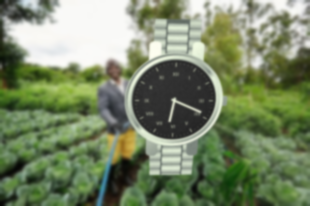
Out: {"hour": 6, "minute": 19}
